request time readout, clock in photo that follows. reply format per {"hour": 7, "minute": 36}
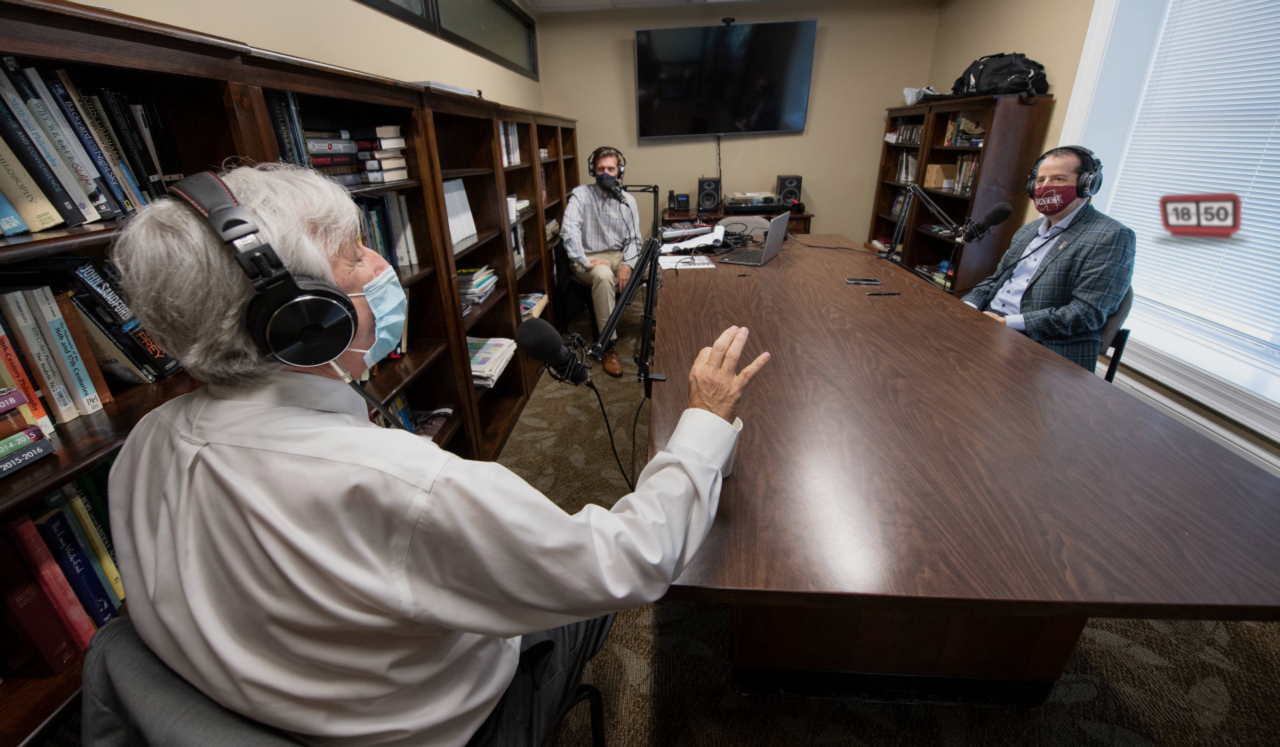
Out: {"hour": 18, "minute": 50}
